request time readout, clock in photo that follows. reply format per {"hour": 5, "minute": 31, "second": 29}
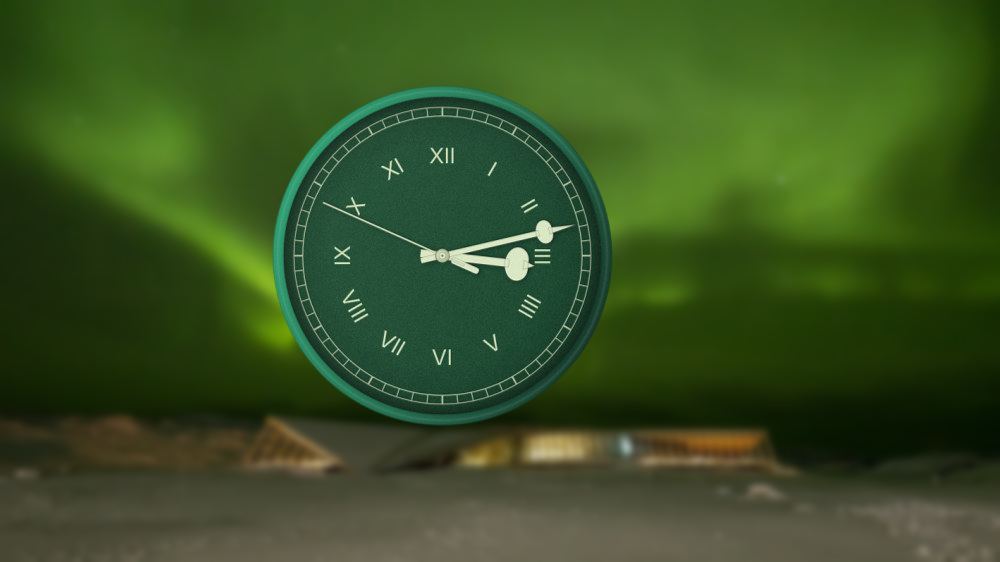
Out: {"hour": 3, "minute": 12, "second": 49}
